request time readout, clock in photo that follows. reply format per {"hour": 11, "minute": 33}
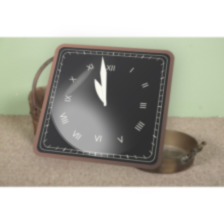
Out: {"hour": 10, "minute": 58}
